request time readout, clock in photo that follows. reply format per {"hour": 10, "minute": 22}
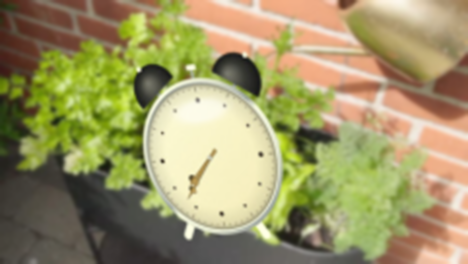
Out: {"hour": 7, "minute": 37}
